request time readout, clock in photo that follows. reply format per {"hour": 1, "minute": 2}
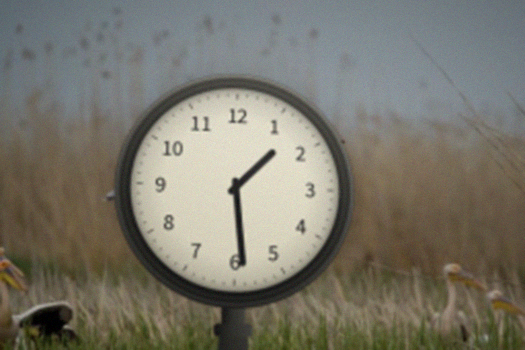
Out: {"hour": 1, "minute": 29}
